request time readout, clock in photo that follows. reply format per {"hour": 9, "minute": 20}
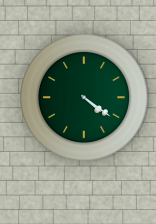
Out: {"hour": 4, "minute": 21}
